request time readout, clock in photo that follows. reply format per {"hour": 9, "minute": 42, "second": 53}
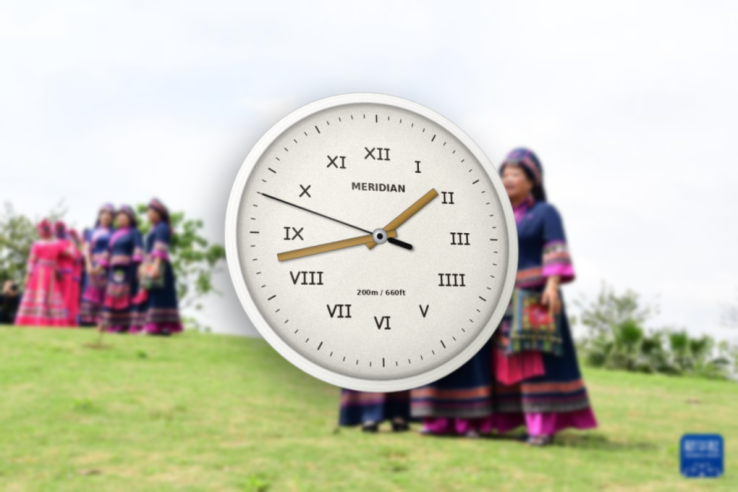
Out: {"hour": 1, "minute": 42, "second": 48}
